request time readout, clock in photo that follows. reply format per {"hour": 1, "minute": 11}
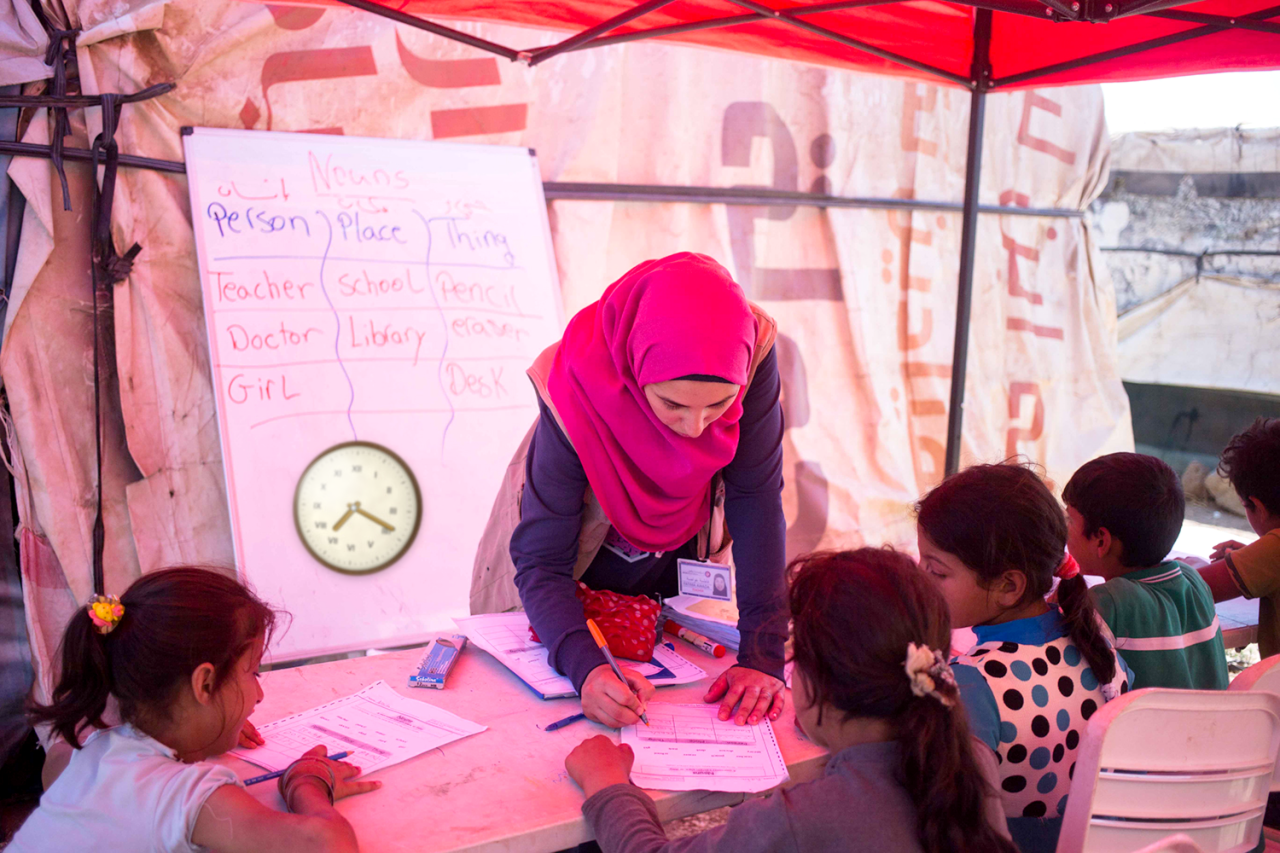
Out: {"hour": 7, "minute": 19}
